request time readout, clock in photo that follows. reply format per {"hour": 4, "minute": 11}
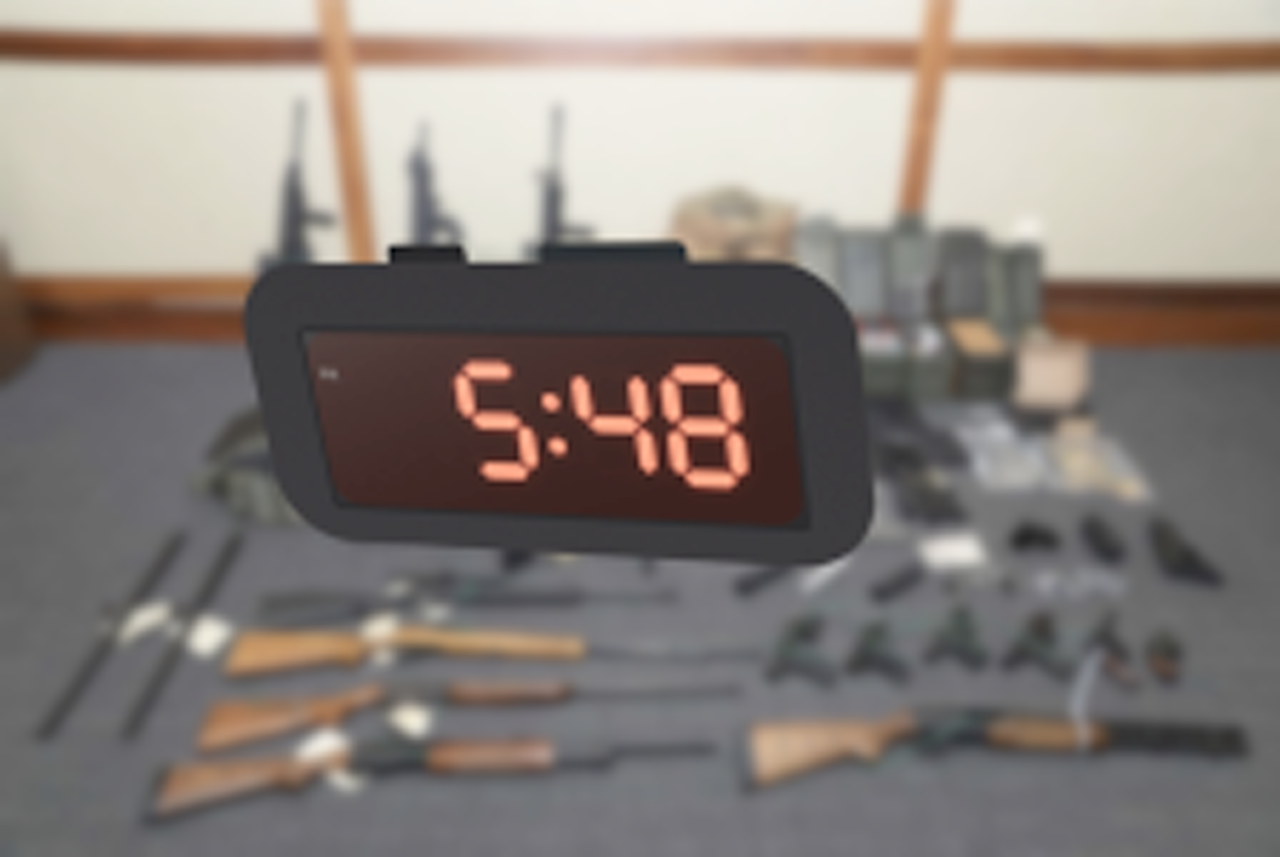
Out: {"hour": 5, "minute": 48}
